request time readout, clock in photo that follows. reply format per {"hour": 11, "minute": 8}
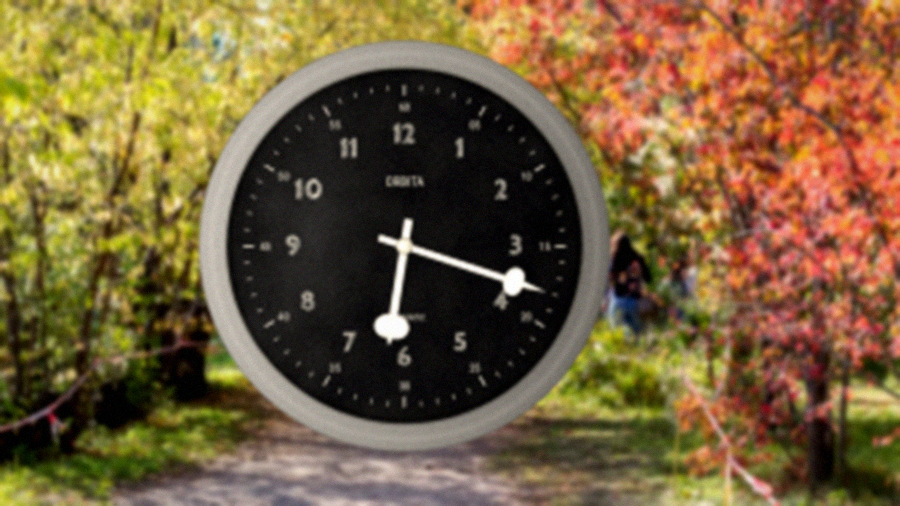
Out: {"hour": 6, "minute": 18}
